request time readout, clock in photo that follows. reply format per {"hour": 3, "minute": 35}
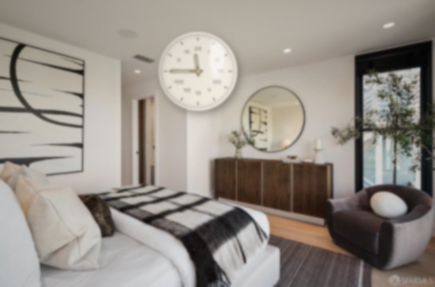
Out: {"hour": 11, "minute": 45}
